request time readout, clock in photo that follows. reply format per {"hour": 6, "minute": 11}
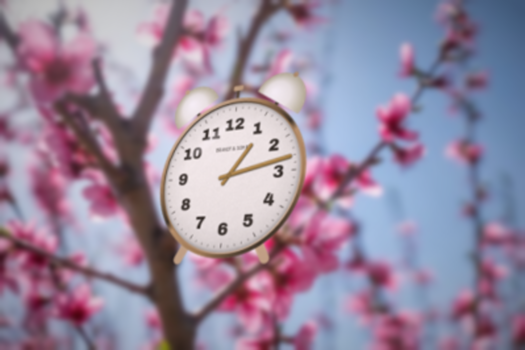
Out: {"hour": 1, "minute": 13}
